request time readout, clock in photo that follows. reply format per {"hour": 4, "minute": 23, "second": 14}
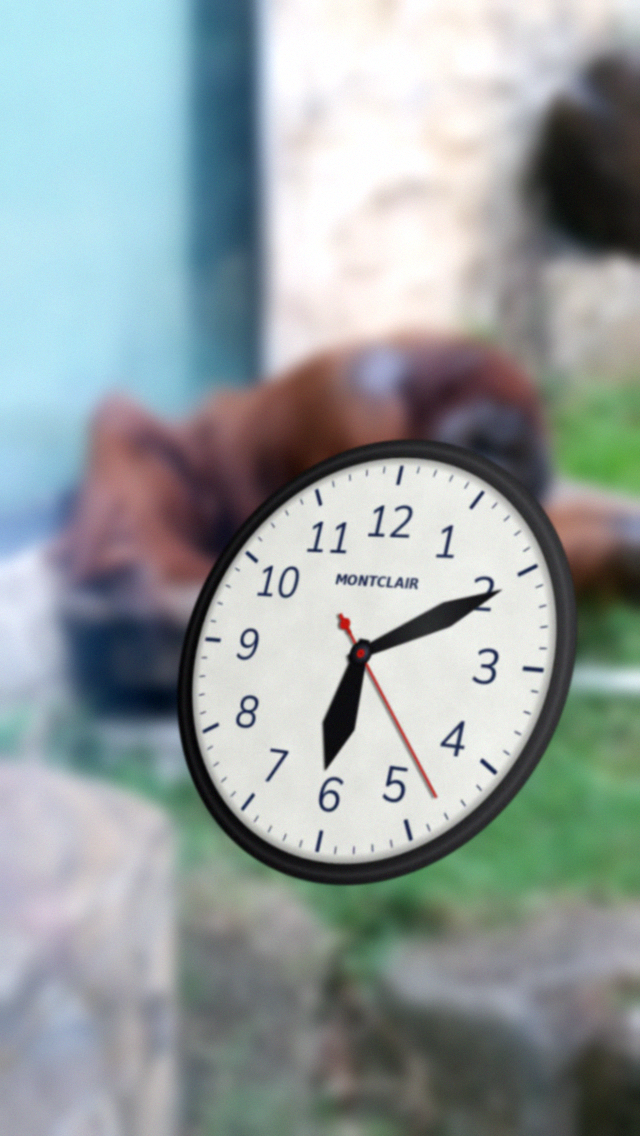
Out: {"hour": 6, "minute": 10, "second": 23}
